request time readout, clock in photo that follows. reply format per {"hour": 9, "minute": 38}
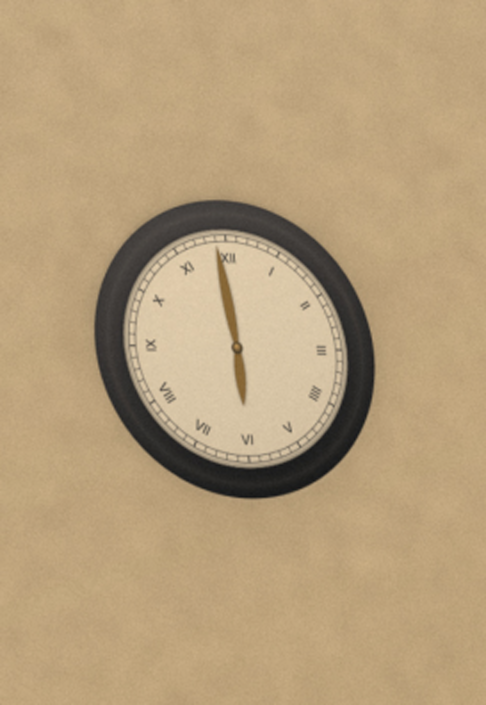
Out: {"hour": 5, "minute": 59}
